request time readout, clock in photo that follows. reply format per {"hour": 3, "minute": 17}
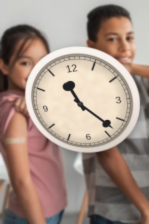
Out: {"hour": 11, "minute": 23}
